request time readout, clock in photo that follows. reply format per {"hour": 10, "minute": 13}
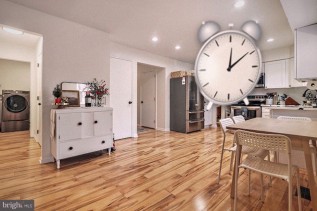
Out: {"hour": 12, "minute": 9}
